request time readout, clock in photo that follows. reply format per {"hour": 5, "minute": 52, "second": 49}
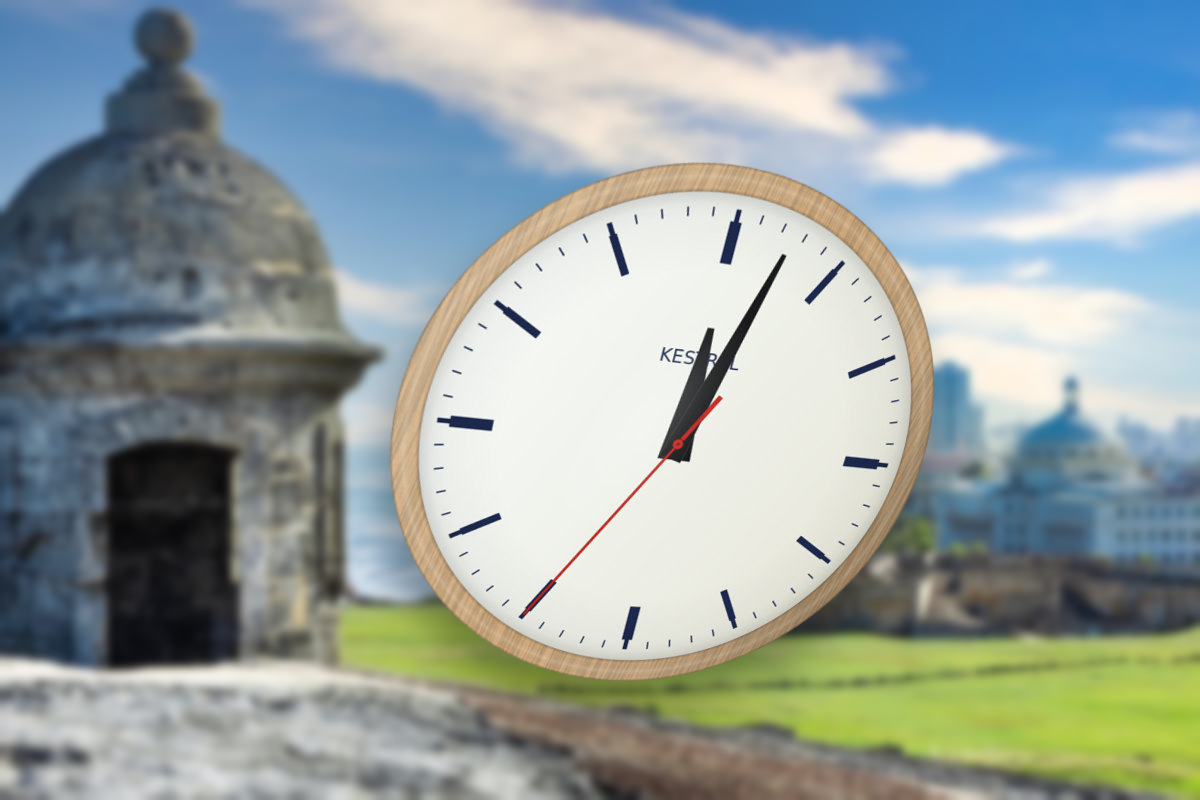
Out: {"hour": 12, "minute": 2, "second": 35}
